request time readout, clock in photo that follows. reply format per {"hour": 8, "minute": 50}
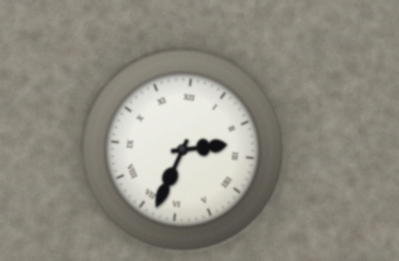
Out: {"hour": 2, "minute": 33}
